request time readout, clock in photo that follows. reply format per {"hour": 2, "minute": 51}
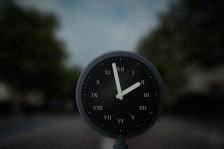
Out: {"hour": 1, "minute": 58}
